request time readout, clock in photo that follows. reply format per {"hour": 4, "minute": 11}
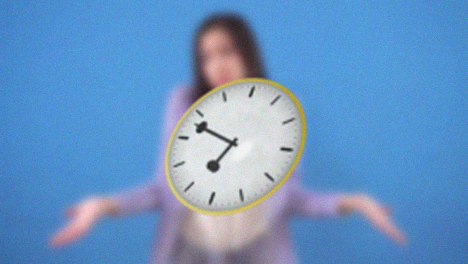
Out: {"hour": 6, "minute": 48}
